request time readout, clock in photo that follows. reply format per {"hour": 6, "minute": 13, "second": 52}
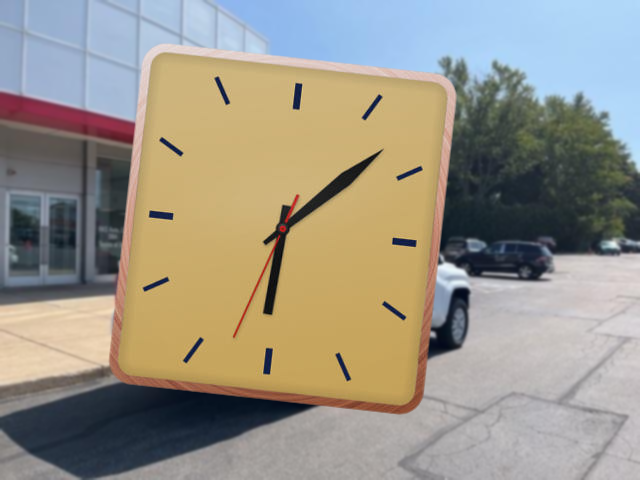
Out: {"hour": 6, "minute": 7, "second": 33}
